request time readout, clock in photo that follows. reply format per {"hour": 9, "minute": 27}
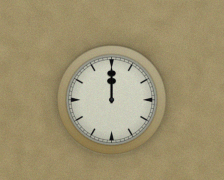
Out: {"hour": 12, "minute": 0}
